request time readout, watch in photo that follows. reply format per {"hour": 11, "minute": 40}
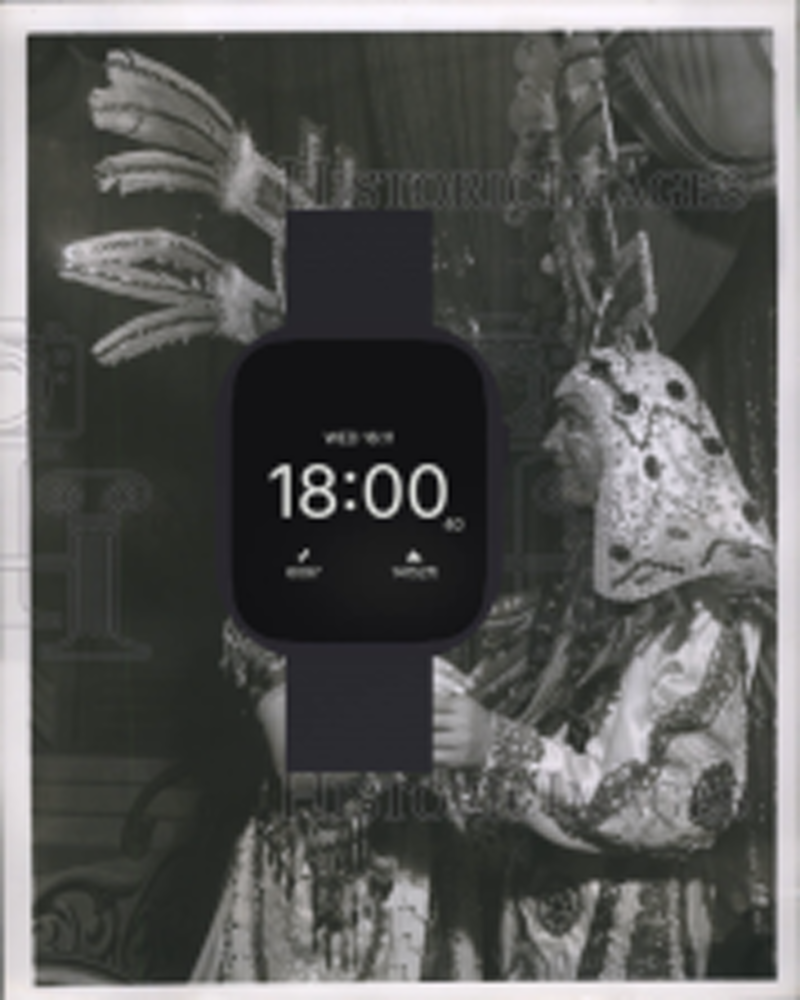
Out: {"hour": 18, "minute": 0}
